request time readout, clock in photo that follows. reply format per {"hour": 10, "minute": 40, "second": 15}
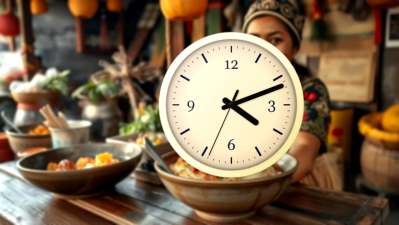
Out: {"hour": 4, "minute": 11, "second": 34}
